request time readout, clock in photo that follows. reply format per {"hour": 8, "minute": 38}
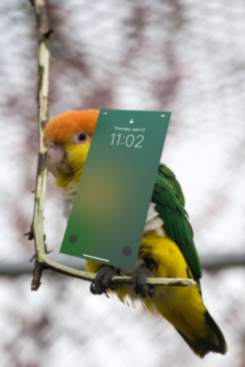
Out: {"hour": 11, "minute": 2}
